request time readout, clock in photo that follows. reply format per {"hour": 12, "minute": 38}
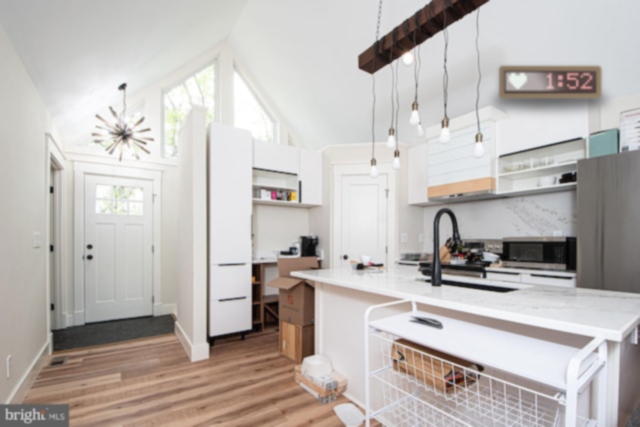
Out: {"hour": 1, "minute": 52}
